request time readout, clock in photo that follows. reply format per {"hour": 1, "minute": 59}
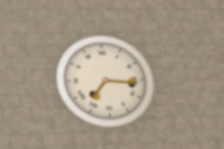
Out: {"hour": 7, "minute": 16}
